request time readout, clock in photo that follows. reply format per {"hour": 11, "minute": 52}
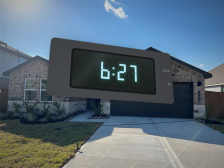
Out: {"hour": 6, "minute": 27}
